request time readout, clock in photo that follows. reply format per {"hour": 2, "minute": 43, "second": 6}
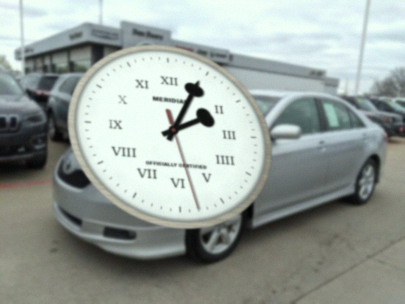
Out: {"hour": 2, "minute": 4, "second": 28}
